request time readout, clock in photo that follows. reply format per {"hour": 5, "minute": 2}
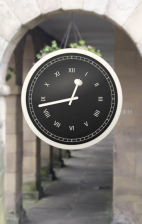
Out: {"hour": 12, "minute": 43}
